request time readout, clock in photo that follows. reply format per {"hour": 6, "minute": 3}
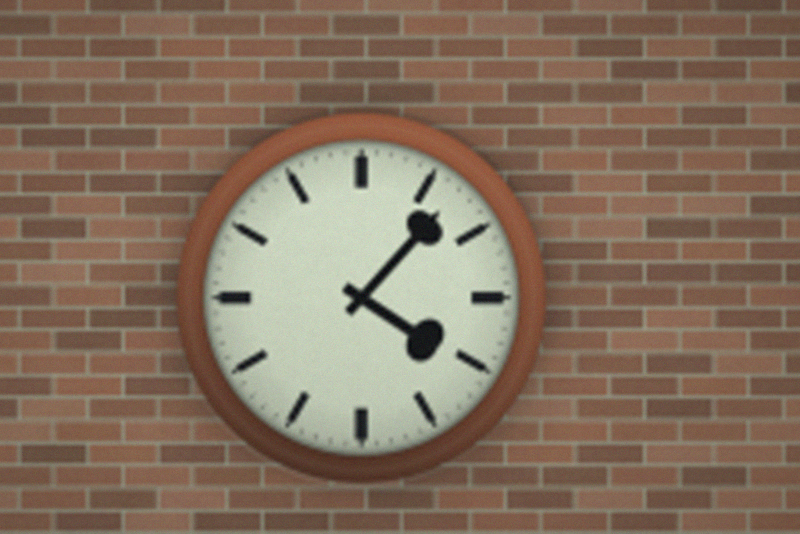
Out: {"hour": 4, "minute": 7}
